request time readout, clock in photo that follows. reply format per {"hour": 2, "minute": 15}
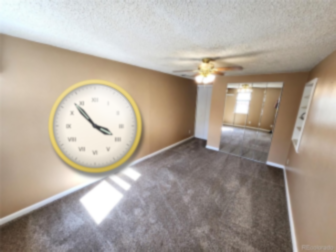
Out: {"hour": 3, "minute": 53}
